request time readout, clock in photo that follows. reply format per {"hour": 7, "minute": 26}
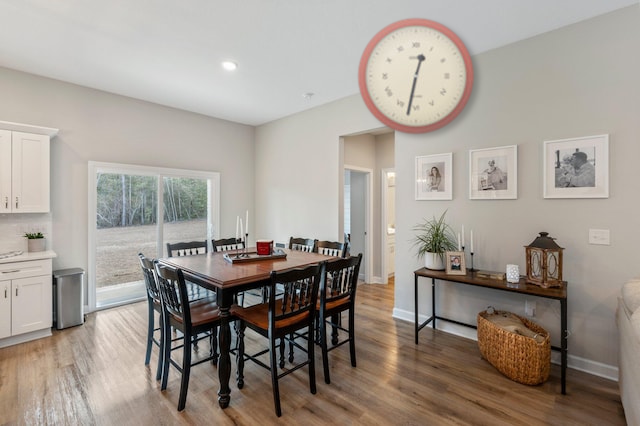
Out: {"hour": 12, "minute": 32}
